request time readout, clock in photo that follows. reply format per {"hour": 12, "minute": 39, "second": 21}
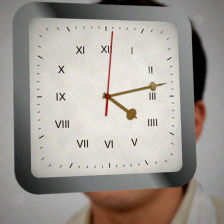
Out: {"hour": 4, "minute": 13, "second": 1}
